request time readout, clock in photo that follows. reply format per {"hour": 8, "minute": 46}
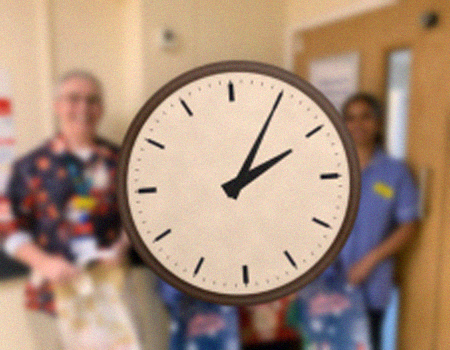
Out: {"hour": 2, "minute": 5}
